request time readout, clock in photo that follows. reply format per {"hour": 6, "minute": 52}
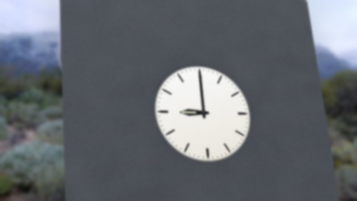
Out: {"hour": 9, "minute": 0}
